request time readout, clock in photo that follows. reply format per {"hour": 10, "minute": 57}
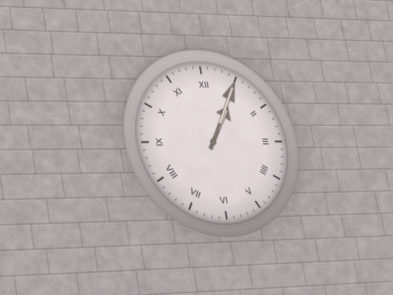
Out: {"hour": 1, "minute": 5}
